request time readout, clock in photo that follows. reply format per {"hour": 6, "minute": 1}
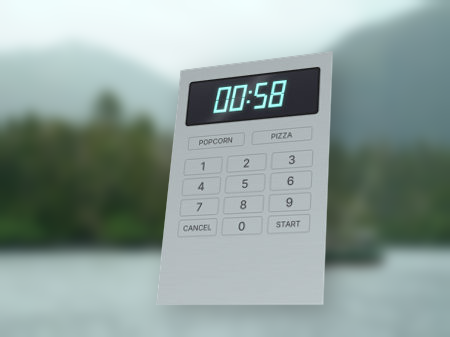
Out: {"hour": 0, "minute": 58}
